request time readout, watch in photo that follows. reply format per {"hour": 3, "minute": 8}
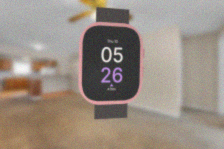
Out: {"hour": 5, "minute": 26}
